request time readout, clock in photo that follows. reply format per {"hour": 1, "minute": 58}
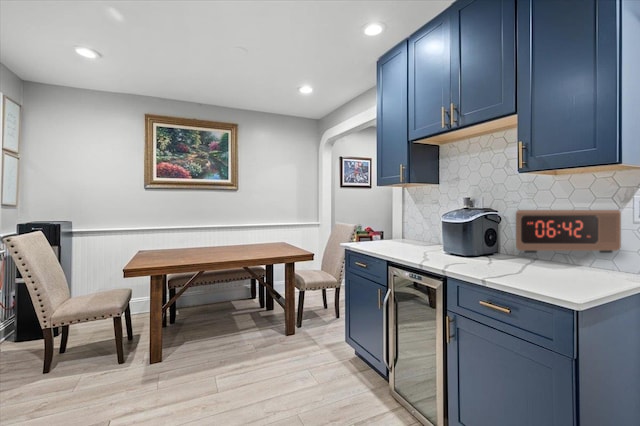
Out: {"hour": 6, "minute": 42}
